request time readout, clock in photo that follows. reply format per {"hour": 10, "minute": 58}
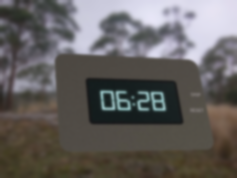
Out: {"hour": 6, "minute": 28}
